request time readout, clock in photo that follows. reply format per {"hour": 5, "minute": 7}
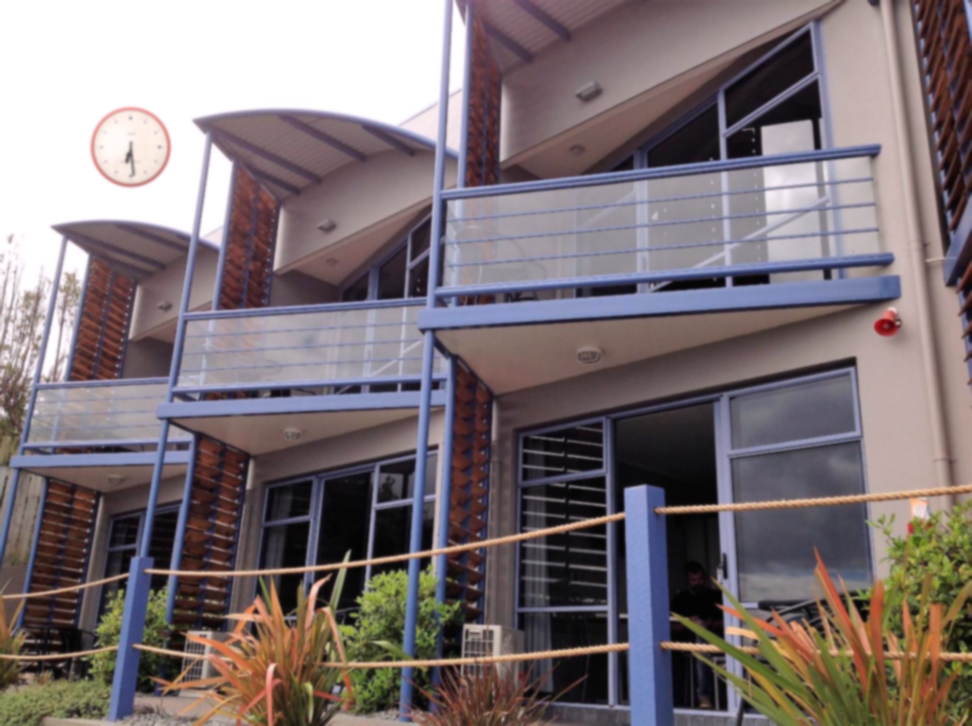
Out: {"hour": 6, "minute": 29}
